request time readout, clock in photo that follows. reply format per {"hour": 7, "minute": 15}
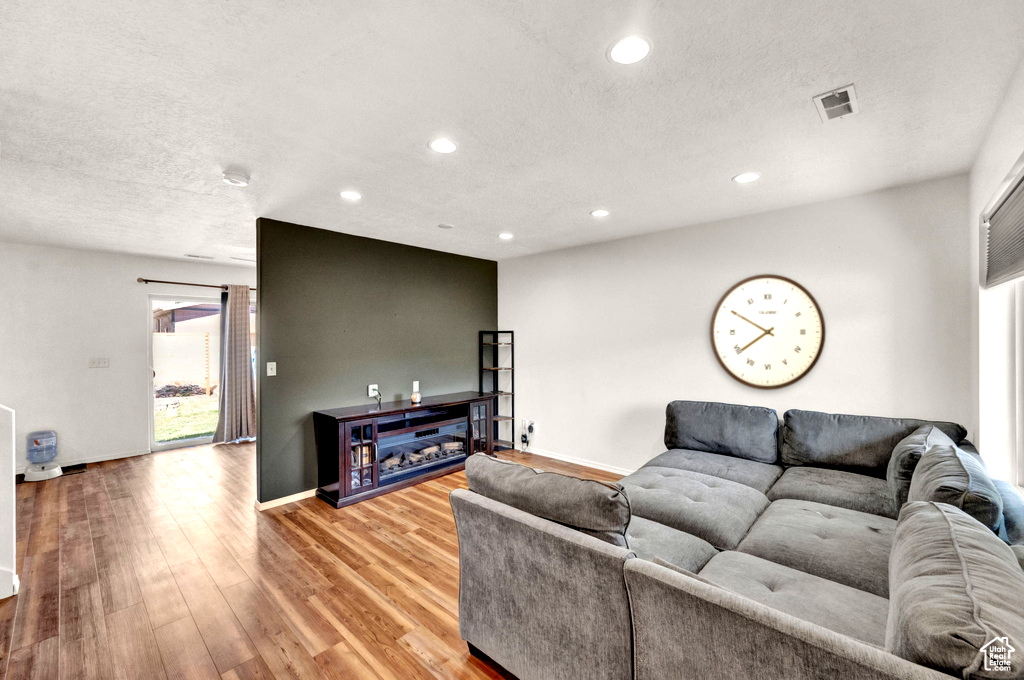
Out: {"hour": 7, "minute": 50}
